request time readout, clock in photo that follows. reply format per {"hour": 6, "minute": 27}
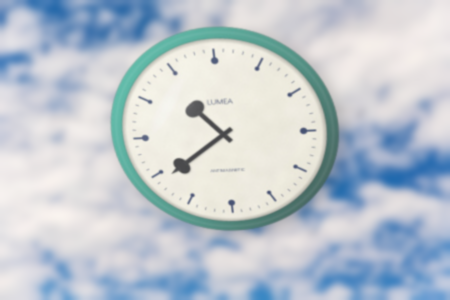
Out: {"hour": 10, "minute": 39}
